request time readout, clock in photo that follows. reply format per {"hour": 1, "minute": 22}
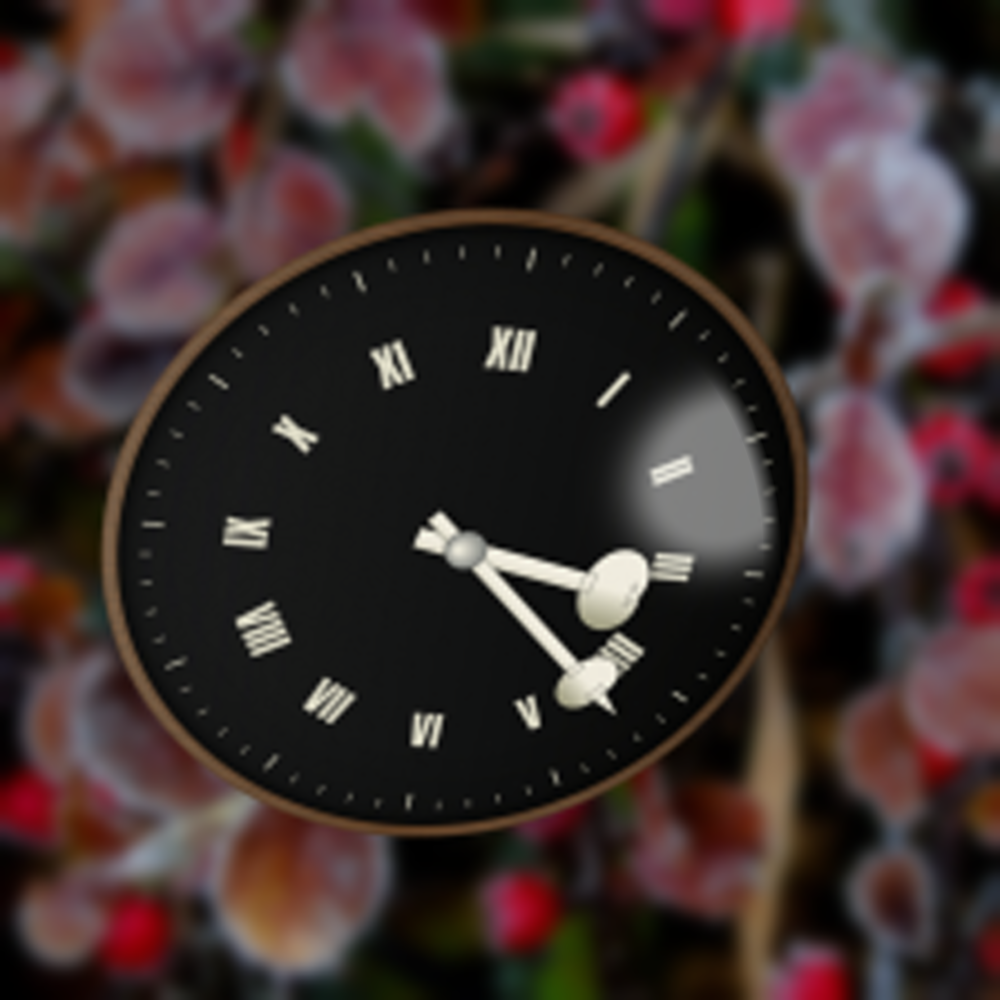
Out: {"hour": 3, "minute": 22}
